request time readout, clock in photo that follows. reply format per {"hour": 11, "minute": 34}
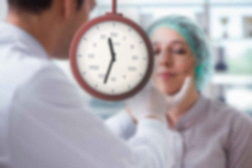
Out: {"hour": 11, "minute": 33}
